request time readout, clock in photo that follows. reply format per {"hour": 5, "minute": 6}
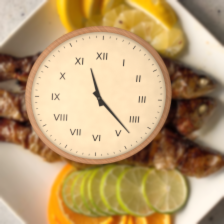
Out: {"hour": 11, "minute": 23}
